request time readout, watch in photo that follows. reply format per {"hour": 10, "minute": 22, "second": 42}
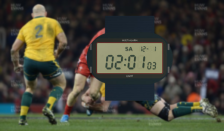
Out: {"hour": 2, "minute": 1, "second": 3}
